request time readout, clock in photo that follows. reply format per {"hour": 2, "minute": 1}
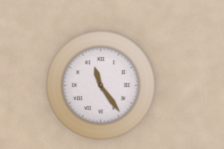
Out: {"hour": 11, "minute": 24}
